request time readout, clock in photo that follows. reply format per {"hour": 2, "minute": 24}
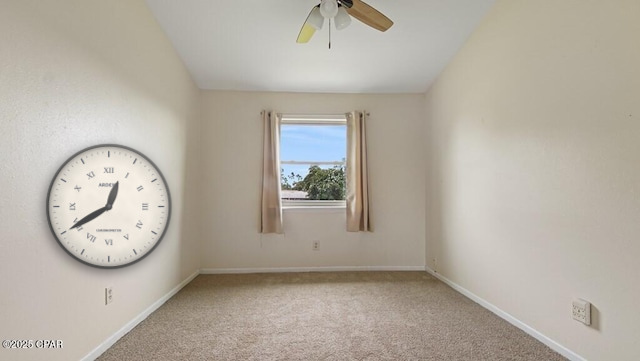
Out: {"hour": 12, "minute": 40}
